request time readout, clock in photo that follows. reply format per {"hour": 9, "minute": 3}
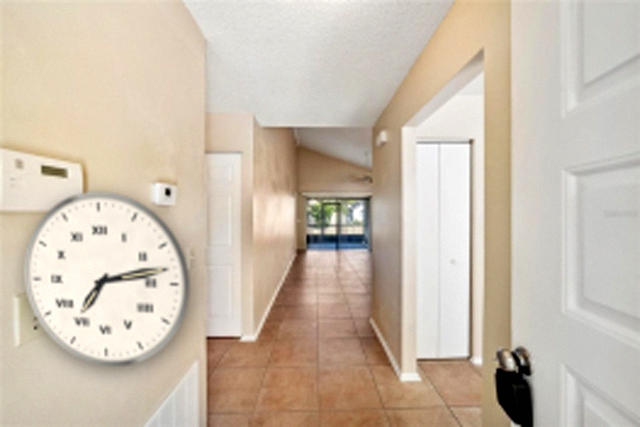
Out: {"hour": 7, "minute": 13}
